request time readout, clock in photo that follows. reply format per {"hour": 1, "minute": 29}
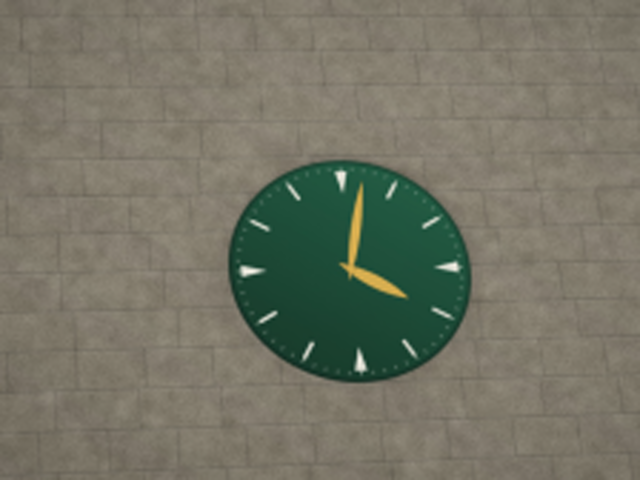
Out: {"hour": 4, "minute": 2}
